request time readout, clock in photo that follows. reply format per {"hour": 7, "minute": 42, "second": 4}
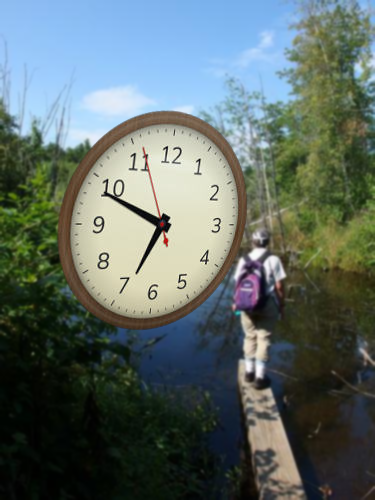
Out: {"hour": 6, "minute": 48, "second": 56}
